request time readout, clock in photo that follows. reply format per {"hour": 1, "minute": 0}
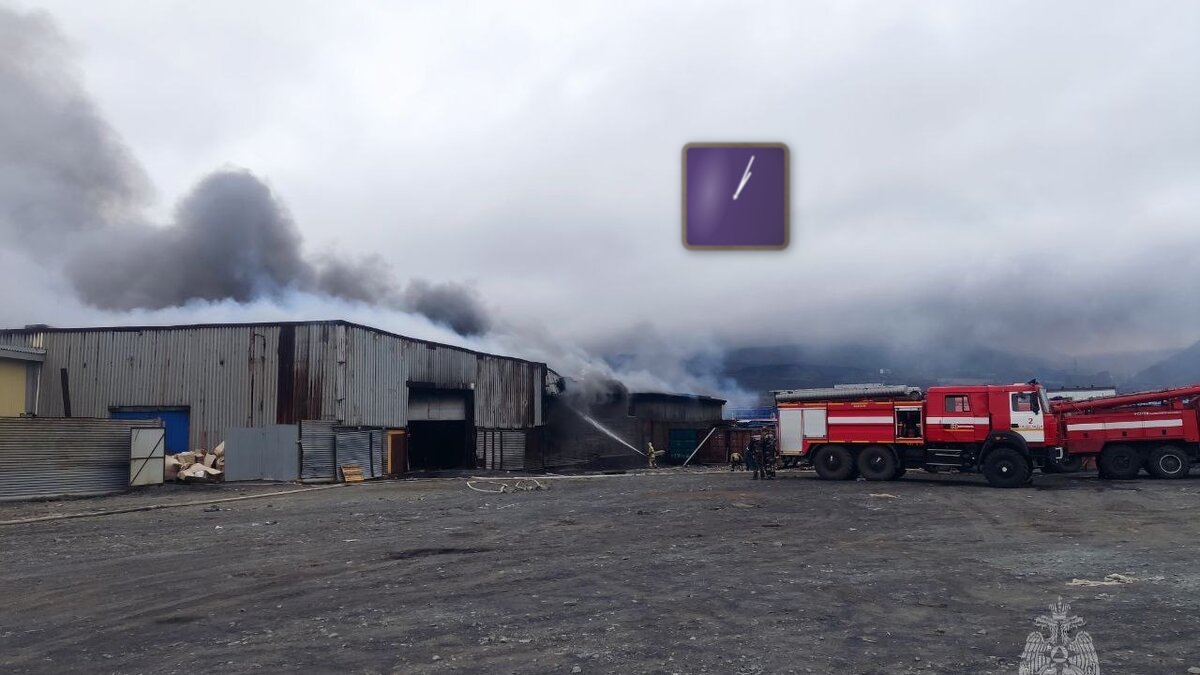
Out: {"hour": 1, "minute": 4}
